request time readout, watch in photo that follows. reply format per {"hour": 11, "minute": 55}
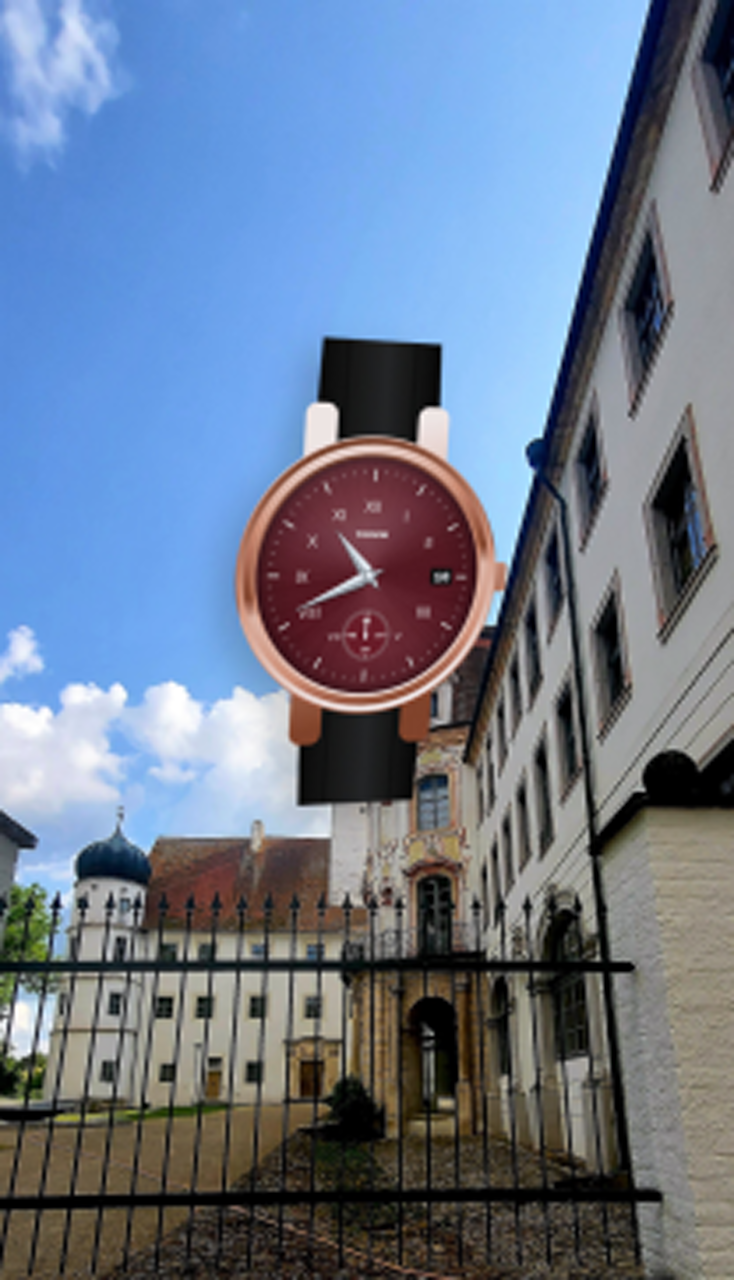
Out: {"hour": 10, "minute": 41}
